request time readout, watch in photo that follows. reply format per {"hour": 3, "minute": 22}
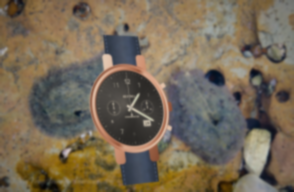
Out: {"hour": 1, "minute": 20}
